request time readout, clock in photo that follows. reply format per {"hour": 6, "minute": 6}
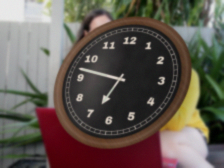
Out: {"hour": 6, "minute": 47}
